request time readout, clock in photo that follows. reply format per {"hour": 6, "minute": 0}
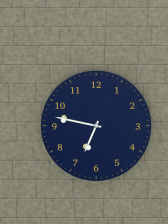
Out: {"hour": 6, "minute": 47}
